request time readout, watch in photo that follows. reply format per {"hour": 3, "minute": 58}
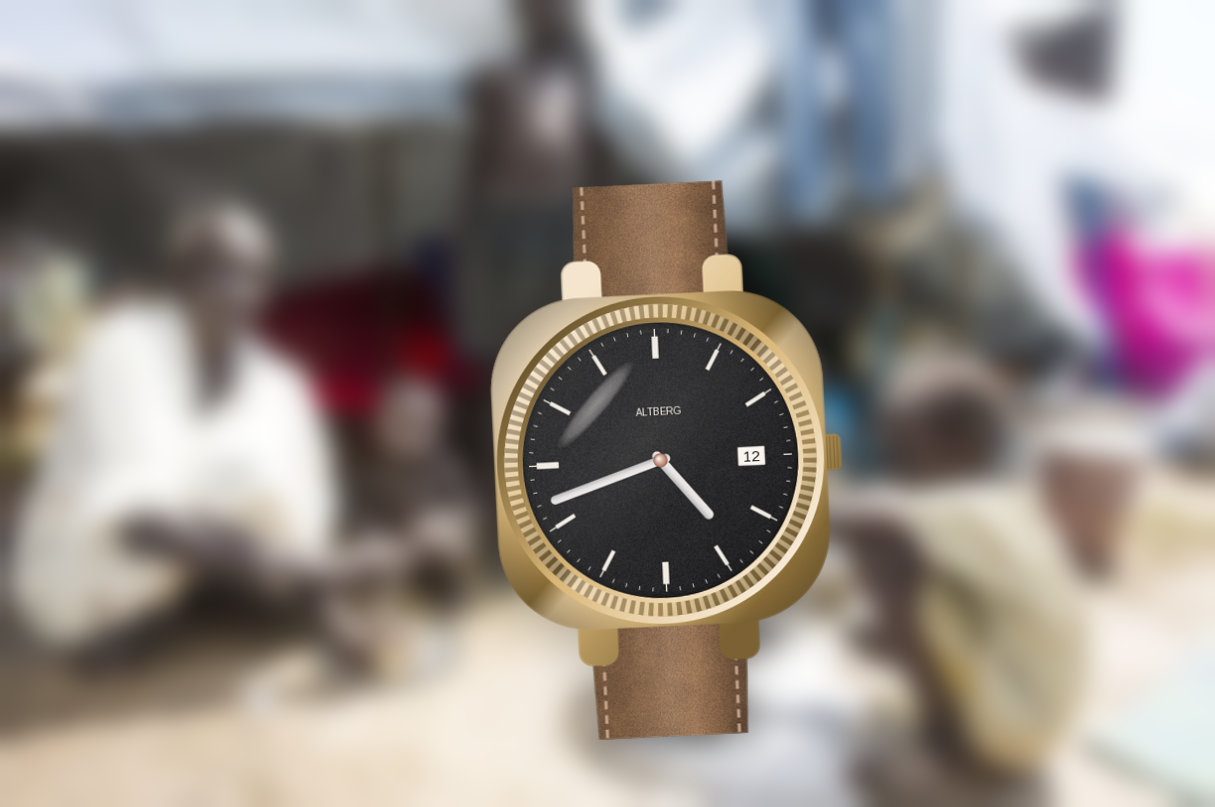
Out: {"hour": 4, "minute": 42}
